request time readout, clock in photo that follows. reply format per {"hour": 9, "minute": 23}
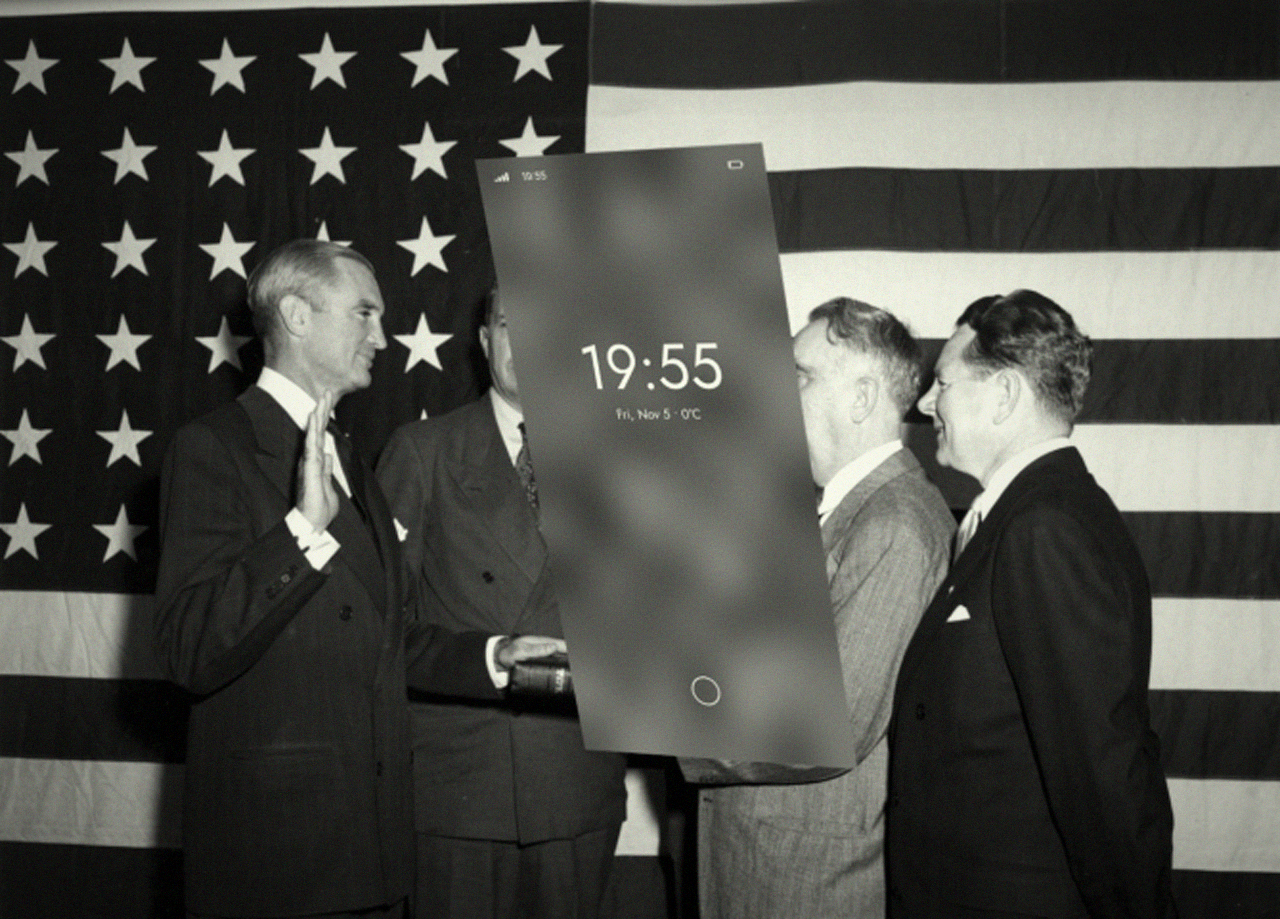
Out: {"hour": 19, "minute": 55}
